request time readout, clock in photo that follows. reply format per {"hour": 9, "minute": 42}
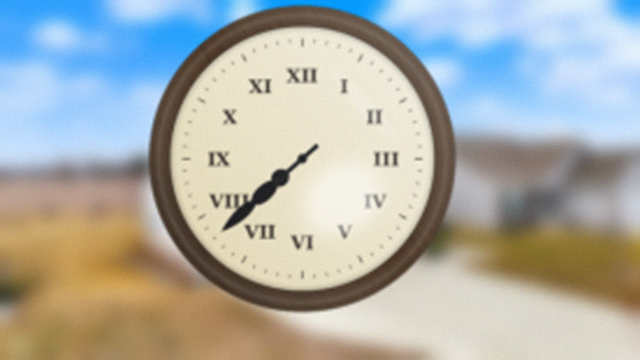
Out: {"hour": 7, "minute": 38}
